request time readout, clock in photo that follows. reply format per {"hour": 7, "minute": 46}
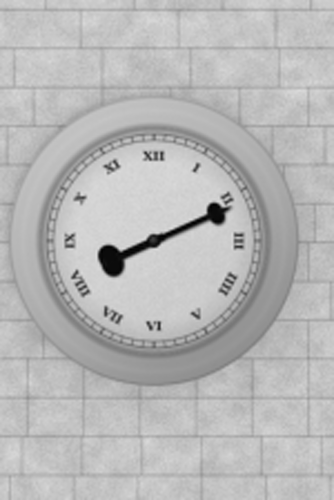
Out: {"hour": 8, "minute": 11}
